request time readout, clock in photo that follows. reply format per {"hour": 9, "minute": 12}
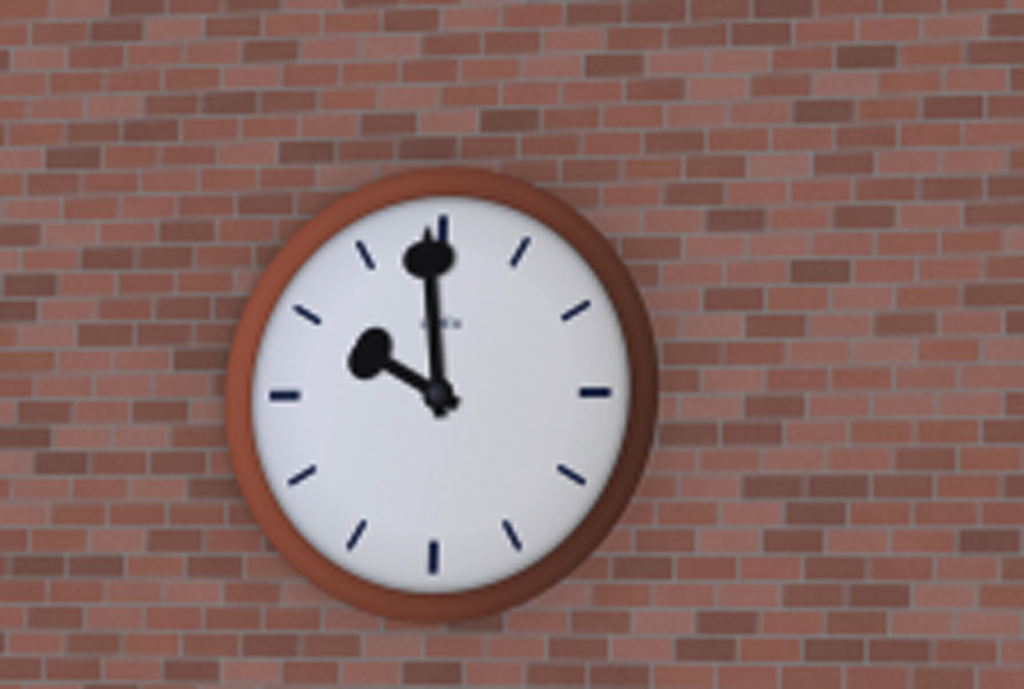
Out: {"hour": 9, "minute": 59}
